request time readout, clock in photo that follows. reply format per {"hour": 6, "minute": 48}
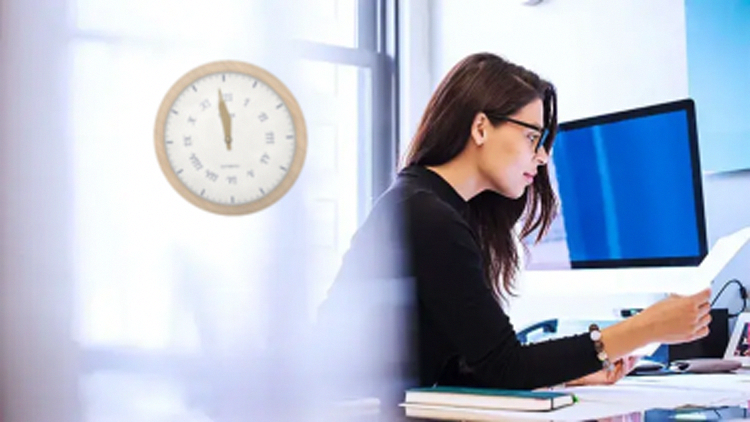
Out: {"hour": 11, "minute": 59}
